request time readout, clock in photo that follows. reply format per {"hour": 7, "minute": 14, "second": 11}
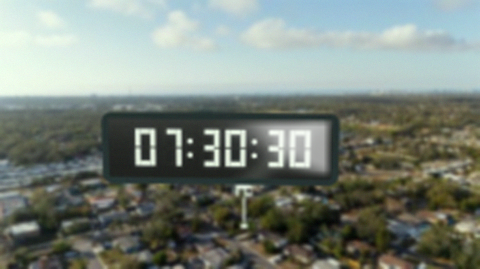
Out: {"hour": 7, "minute": 30, "second": 30}
